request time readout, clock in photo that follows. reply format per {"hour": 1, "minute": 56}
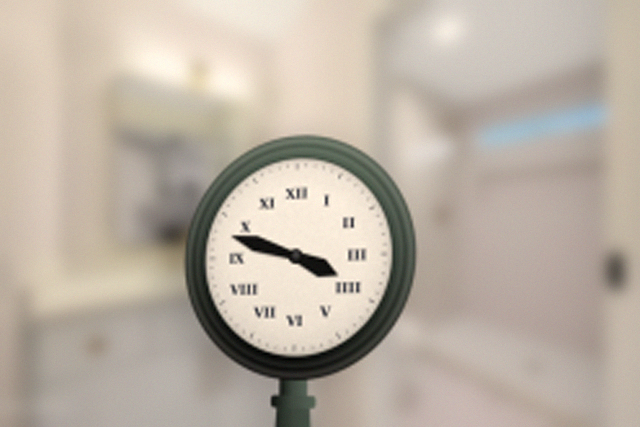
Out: {"hour": 3, "minute": 48}
